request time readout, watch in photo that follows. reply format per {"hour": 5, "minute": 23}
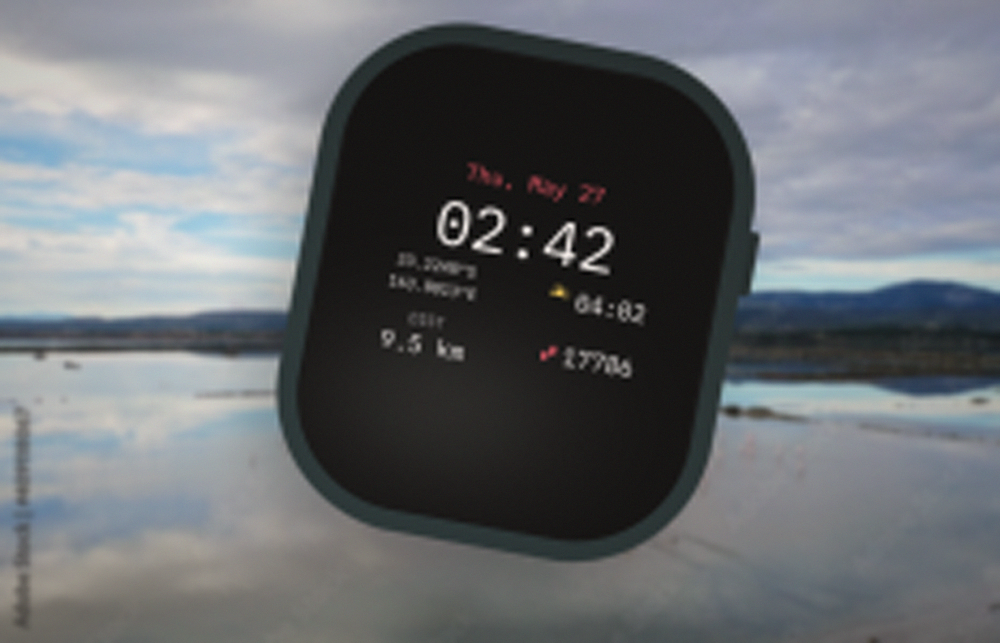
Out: {"hour": 2, "minute": 42}
